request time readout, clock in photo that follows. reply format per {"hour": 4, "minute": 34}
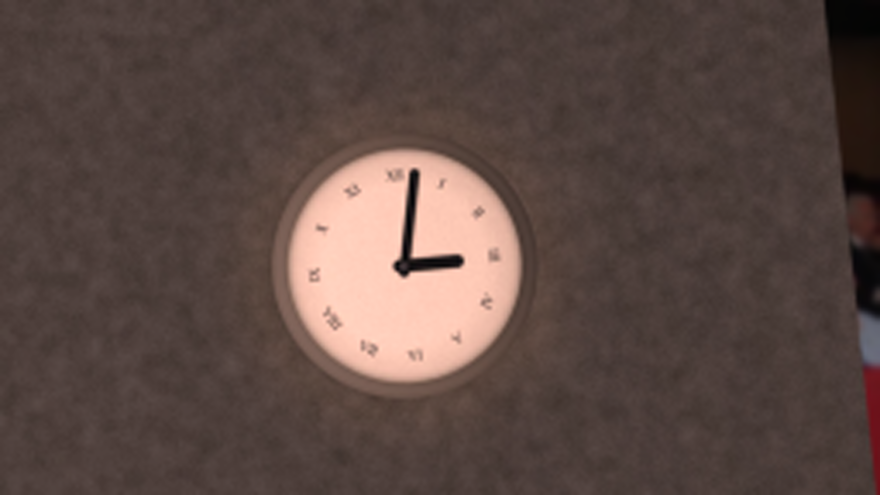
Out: {"hour": 3, "minute": 2}
